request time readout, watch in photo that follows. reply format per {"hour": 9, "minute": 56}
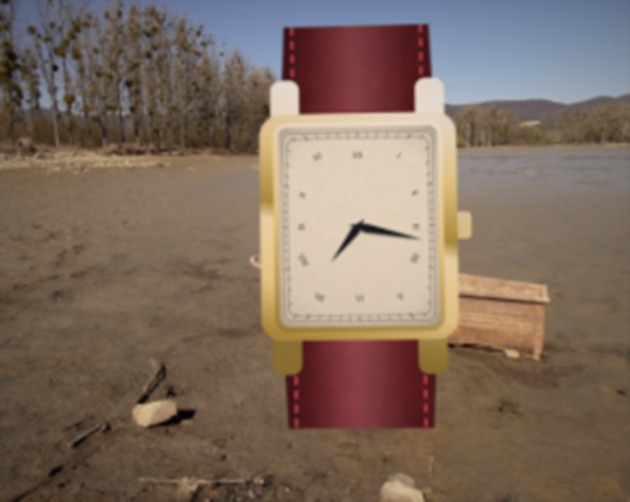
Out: {"hour": 7, "minute": 17}
